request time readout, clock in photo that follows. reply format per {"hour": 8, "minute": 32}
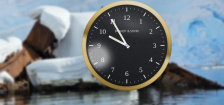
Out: {"hour": 9, "minute": 55}
